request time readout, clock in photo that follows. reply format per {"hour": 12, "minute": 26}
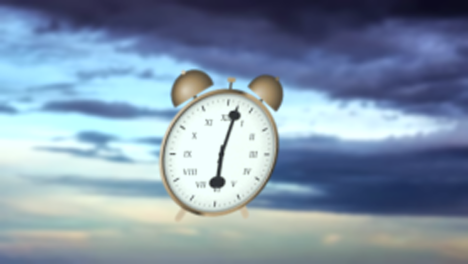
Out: {"hour": 6, "minute": 2}
